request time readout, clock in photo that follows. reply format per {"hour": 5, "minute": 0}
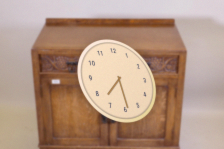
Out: {"hour": 7, "minute": 29}
